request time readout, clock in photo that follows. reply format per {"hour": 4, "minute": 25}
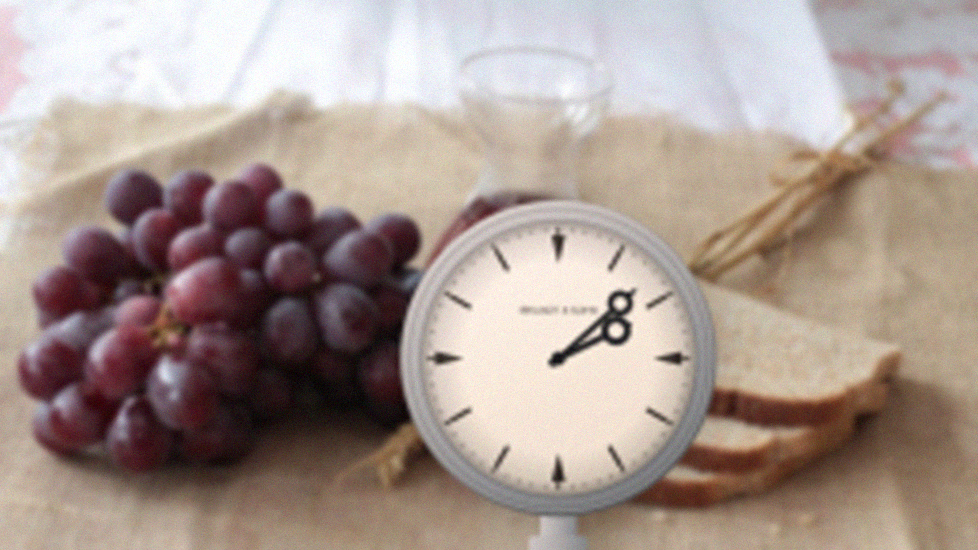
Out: {"hour": 2, "minute": 8}
